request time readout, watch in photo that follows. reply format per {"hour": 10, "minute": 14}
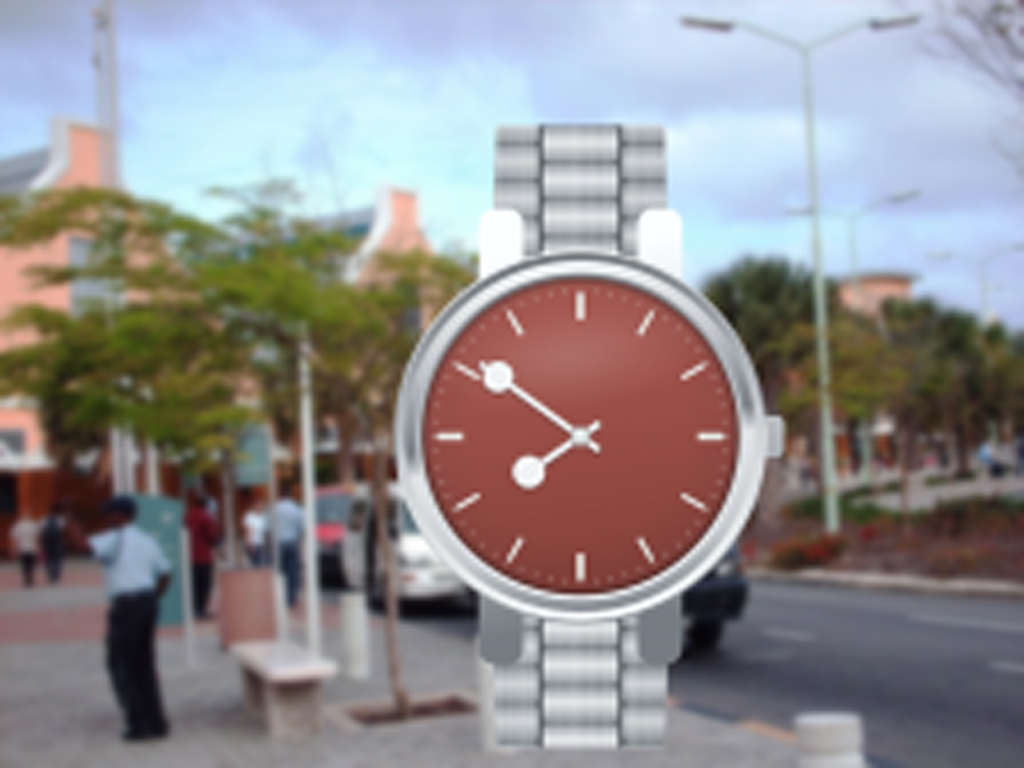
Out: {"hour": 7, "minute": 51}
